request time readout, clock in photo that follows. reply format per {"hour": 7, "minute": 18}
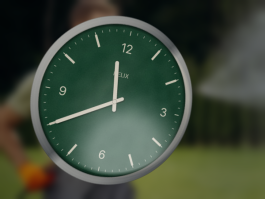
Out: {"hour": 11, "minute": 40}
